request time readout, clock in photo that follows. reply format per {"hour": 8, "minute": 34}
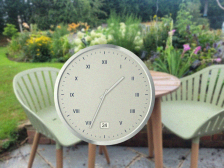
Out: {"hour": 1, "minute": 34}
